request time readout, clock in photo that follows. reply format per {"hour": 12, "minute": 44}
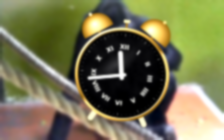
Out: {"hour": 11, "minute": 43}
